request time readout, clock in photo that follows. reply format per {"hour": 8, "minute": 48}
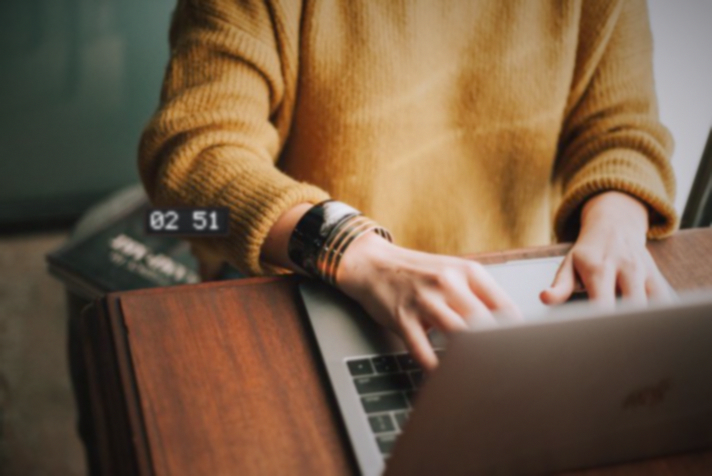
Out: {"hour": 2, "minute": 51}
